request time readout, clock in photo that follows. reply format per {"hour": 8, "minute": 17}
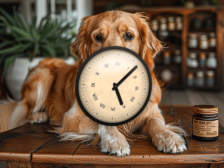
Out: {"hour": 5, "minute": 7}
